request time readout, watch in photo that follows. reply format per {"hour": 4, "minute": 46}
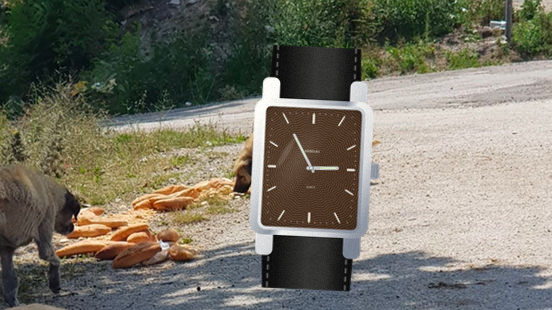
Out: {"hour": 2, "minute": 55}
